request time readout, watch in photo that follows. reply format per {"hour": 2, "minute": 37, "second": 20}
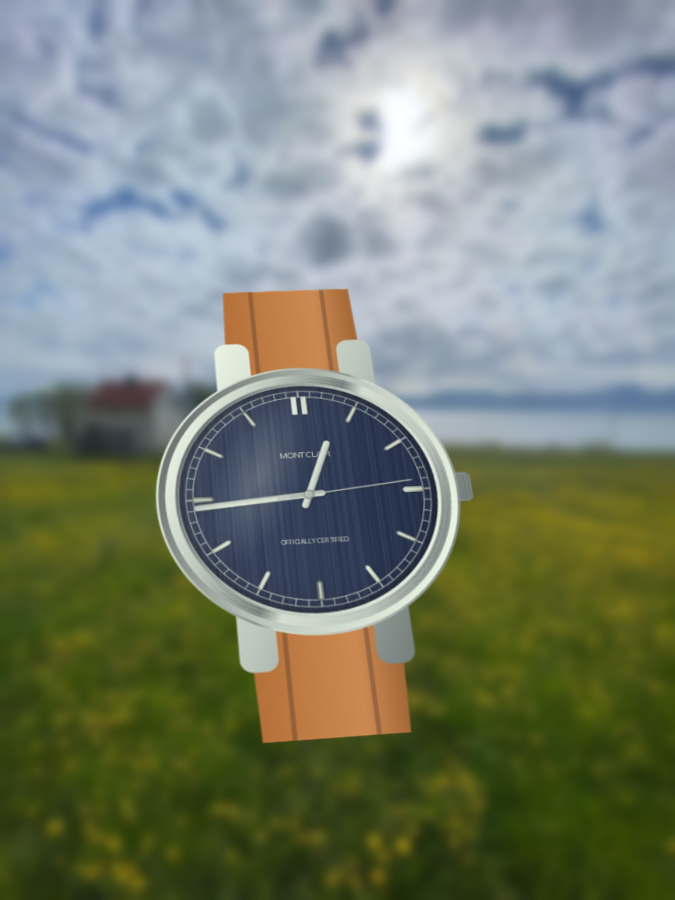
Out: {"hour": 12, "minute": 44, "second": 14}
